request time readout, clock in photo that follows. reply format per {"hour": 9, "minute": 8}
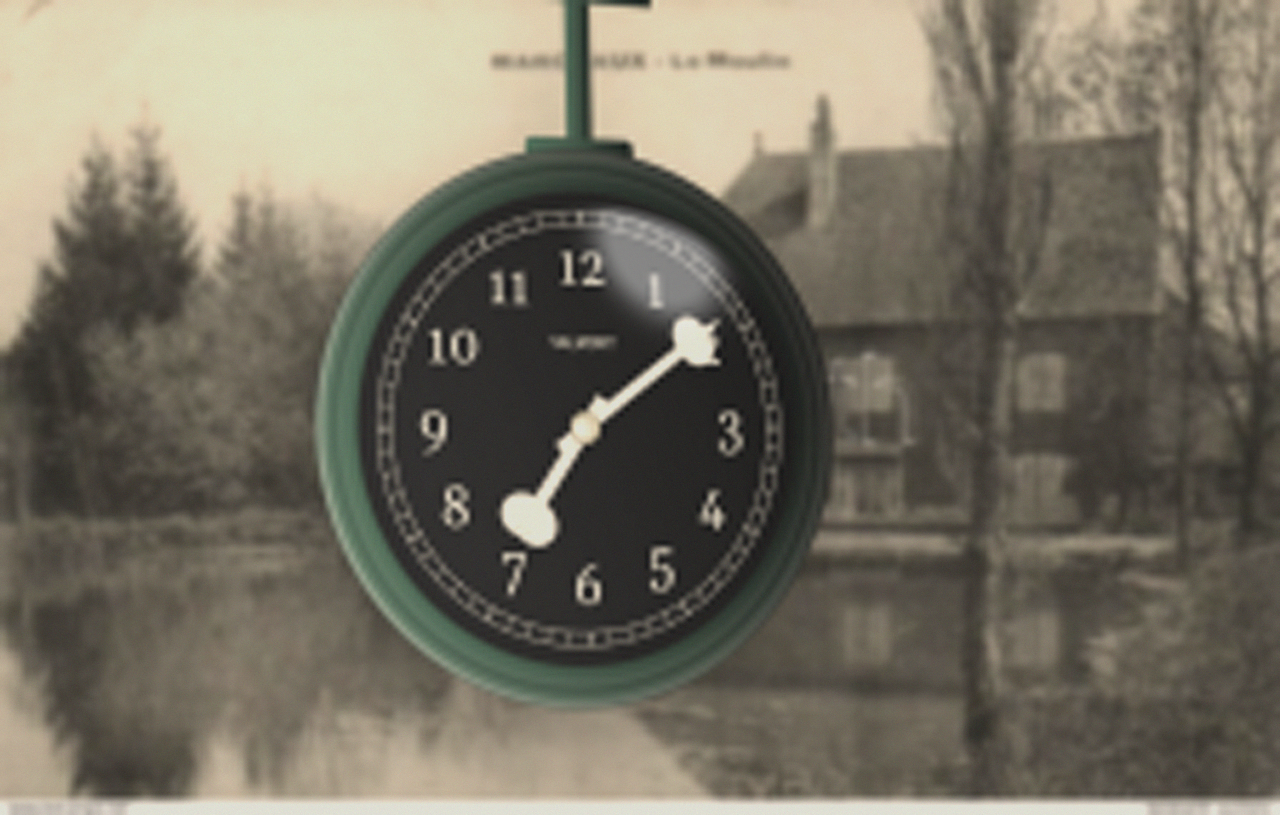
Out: {"hour": 7, "minute": 9}
